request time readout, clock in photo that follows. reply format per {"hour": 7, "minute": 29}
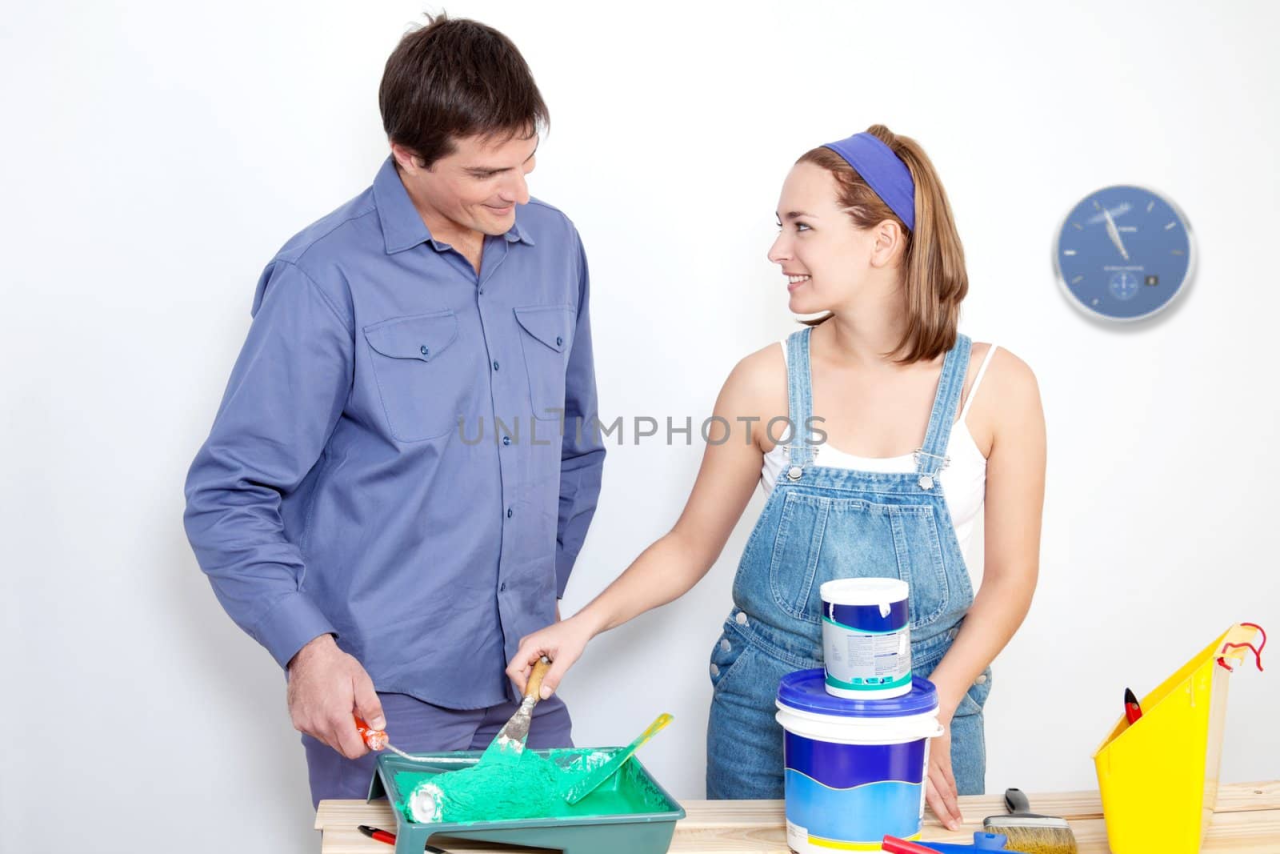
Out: {"hour": 10, "minute": 56}
